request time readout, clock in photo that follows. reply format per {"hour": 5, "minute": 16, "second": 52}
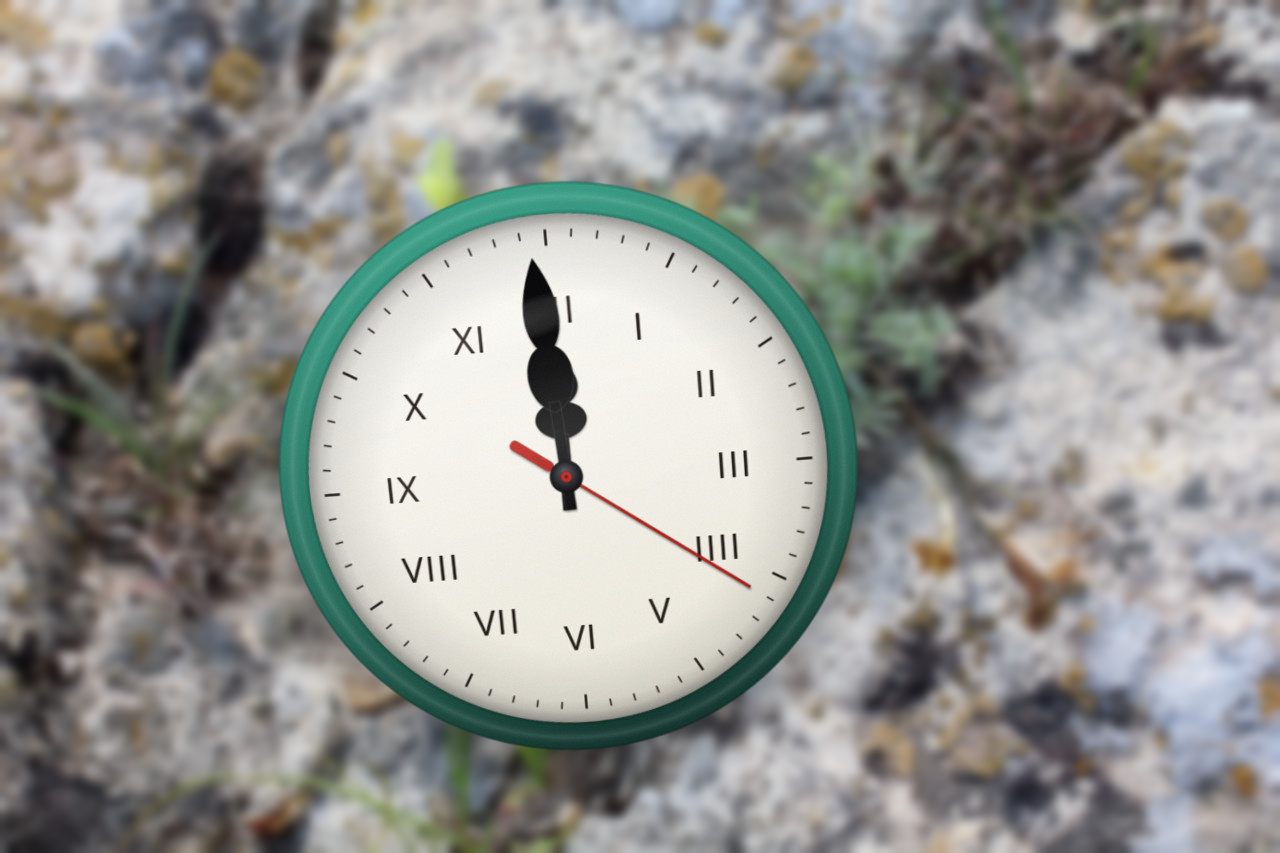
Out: {"hour": 11, "minute": 59, "second": 21}
